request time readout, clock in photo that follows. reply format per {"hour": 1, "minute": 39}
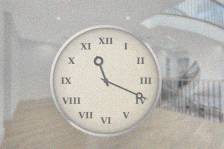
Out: {"hour": 11, "minute": 19}
